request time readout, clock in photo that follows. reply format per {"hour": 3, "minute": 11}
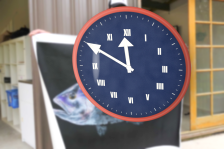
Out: {"hour": 11, "minute": 50}
